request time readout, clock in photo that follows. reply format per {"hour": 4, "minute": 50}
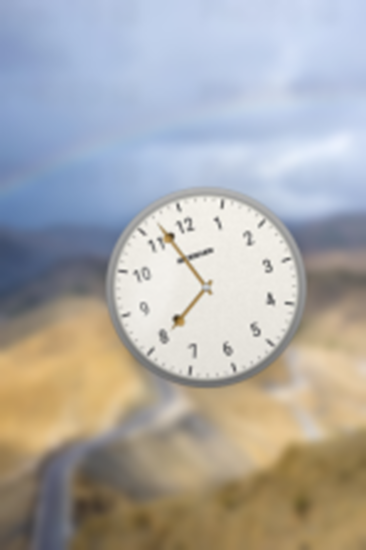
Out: {"hour": 7, "minute": 57}
